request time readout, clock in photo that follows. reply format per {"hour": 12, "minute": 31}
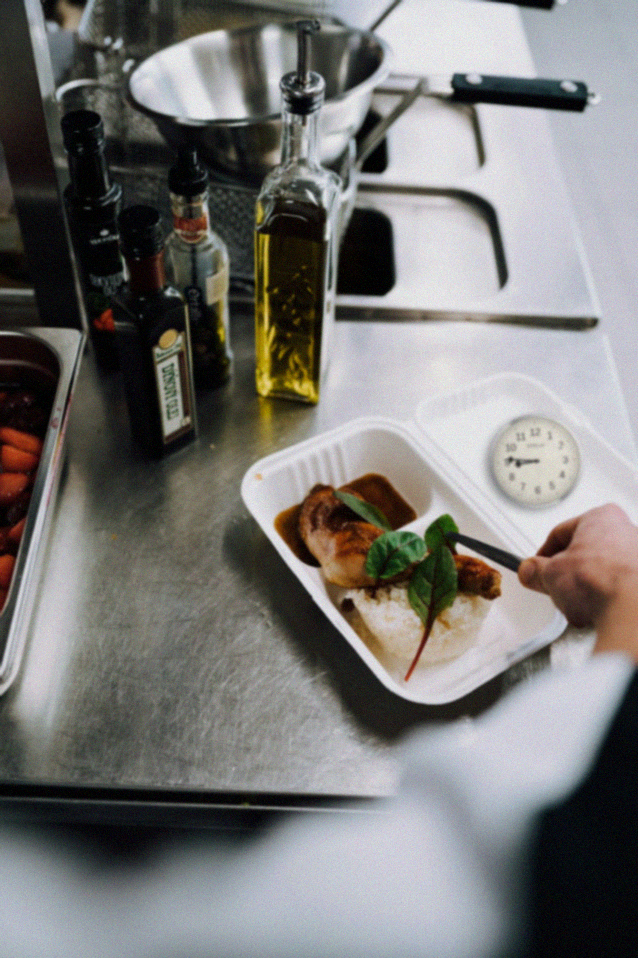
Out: {"hour": 8, "minute": 46}
